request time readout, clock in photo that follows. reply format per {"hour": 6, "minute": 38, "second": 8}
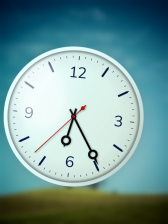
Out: {"hour": 6, "minute": 24, "second": 37}
